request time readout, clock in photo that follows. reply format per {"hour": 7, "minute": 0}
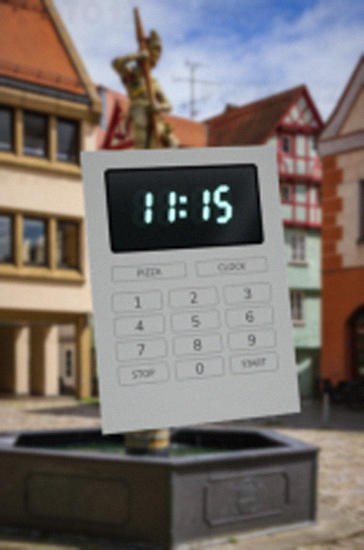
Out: {"hour": 11, "minute": 15}
